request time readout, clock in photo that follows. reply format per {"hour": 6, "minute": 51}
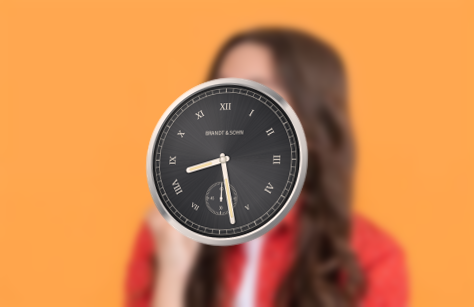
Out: {"hour": 8, "minute": 28}
